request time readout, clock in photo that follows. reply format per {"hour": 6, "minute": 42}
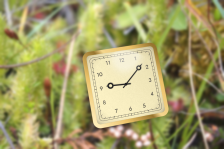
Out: {"hour": 9, "minute": 8}
